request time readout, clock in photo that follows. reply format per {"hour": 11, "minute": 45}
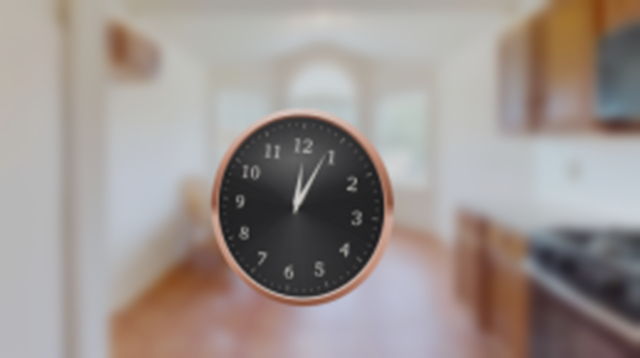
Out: {"hour": 12, "minute": 4}
